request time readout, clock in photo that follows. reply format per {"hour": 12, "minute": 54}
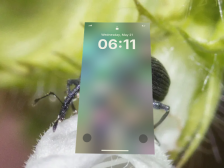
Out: {"hour": 6, "minute": 11}
